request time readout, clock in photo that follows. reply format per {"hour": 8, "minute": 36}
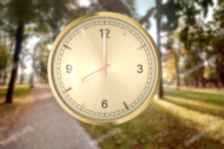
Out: {"hour": 8, "minute": 0}
